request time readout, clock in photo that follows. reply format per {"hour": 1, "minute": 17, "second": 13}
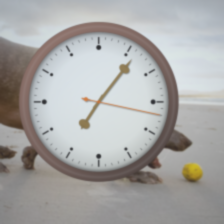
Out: {"hour": 7, "minute": 6, "second": 17}
